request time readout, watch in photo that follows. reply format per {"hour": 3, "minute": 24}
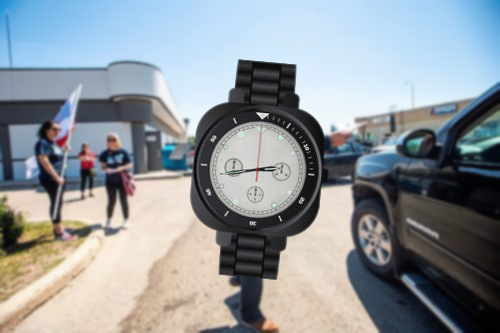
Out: {"hour": 2, "minute": 43}
